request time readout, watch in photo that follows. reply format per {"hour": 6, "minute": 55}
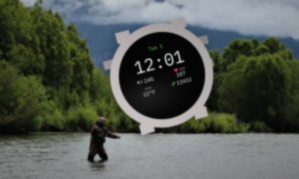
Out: {"hour": 12, "minute": 1}
